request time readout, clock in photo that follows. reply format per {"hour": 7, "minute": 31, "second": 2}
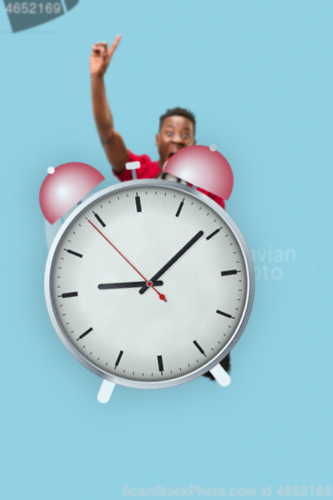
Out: {"hour": 9, "minute": 8, "second": 54}
